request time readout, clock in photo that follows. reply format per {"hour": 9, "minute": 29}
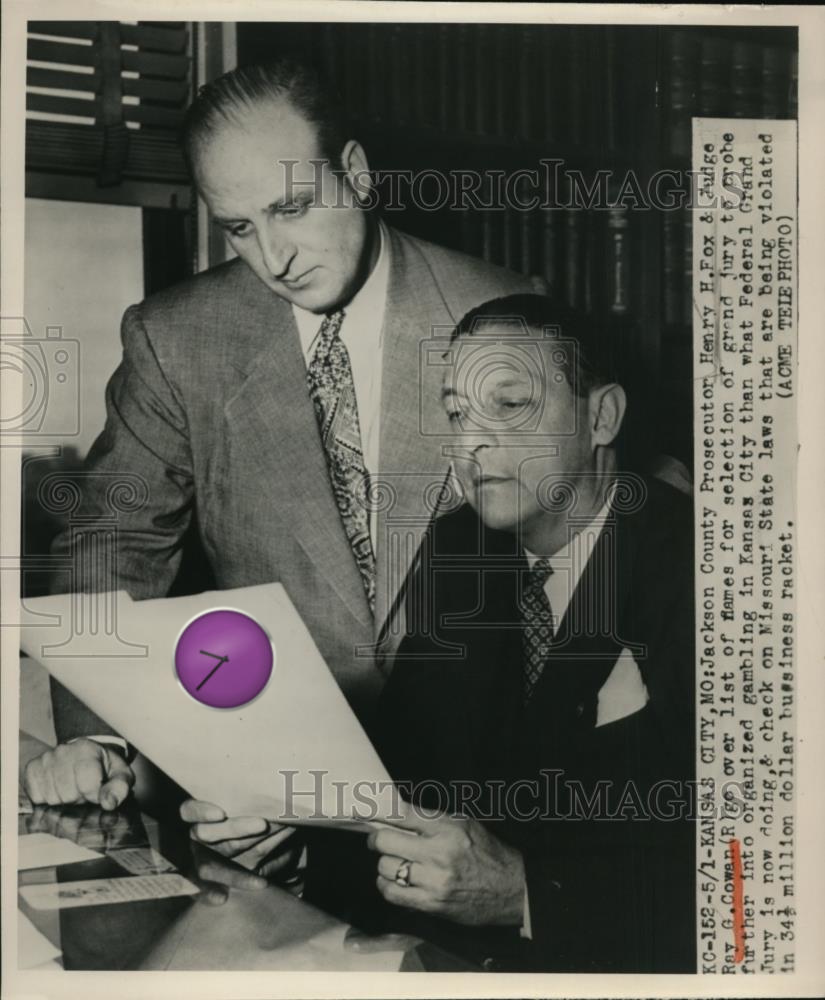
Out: {"hour": 9, "minute": 37}
